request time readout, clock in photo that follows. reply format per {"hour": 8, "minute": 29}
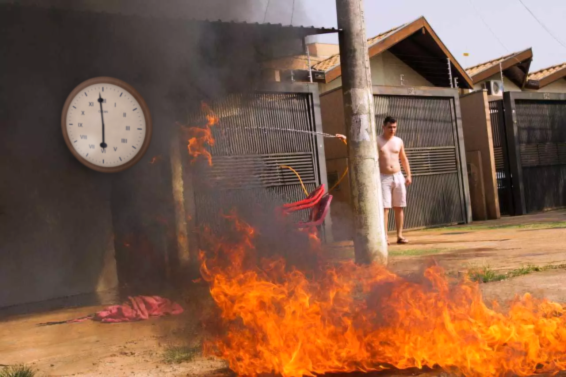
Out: {"hour": 5, "minute": 59}
